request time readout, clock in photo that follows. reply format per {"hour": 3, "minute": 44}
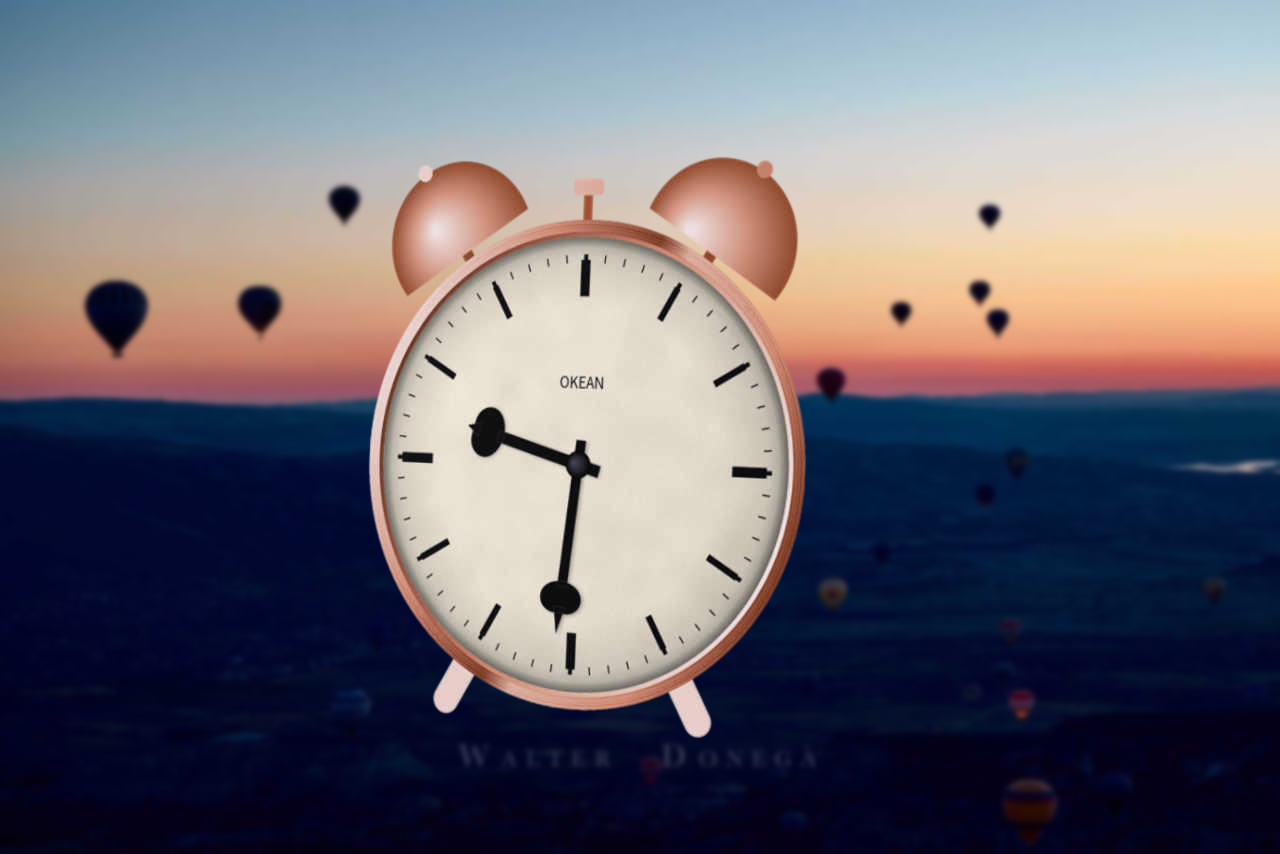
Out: {"hour": 9, "minute": 31}
